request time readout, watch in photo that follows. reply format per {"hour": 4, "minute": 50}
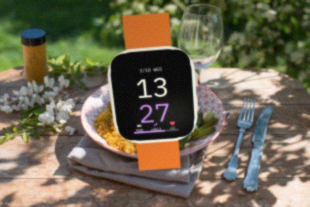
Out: {"hour": 13, "minute": 27}
